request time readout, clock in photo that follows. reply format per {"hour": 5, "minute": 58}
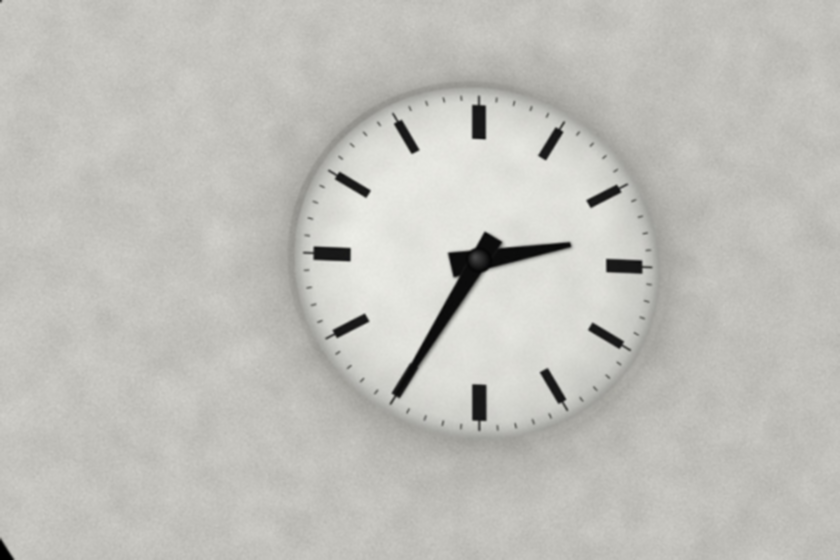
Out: {"hour": 2, "minute": 35}
